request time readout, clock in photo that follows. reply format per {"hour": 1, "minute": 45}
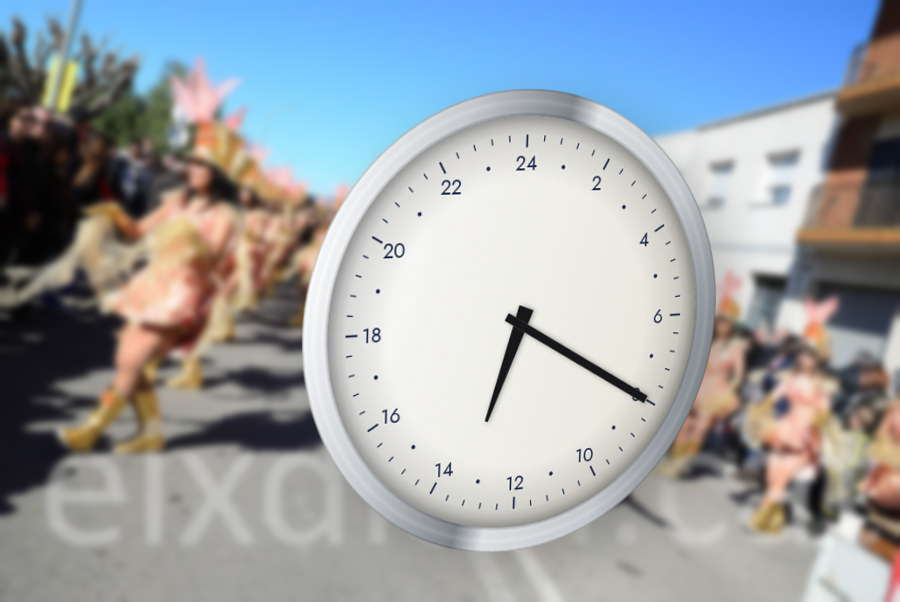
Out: {"hour": 13, "minute": 20}
